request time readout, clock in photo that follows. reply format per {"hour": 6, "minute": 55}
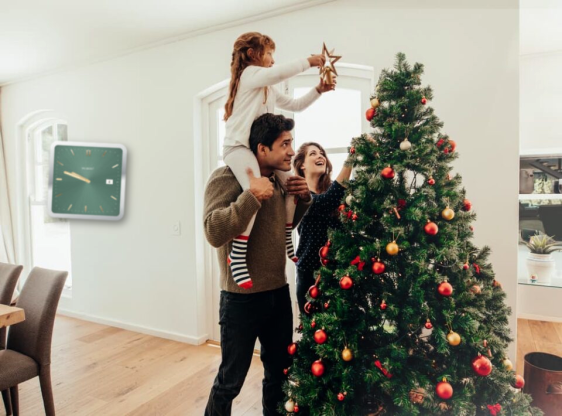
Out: {"hour": 9, "minute": 48}
